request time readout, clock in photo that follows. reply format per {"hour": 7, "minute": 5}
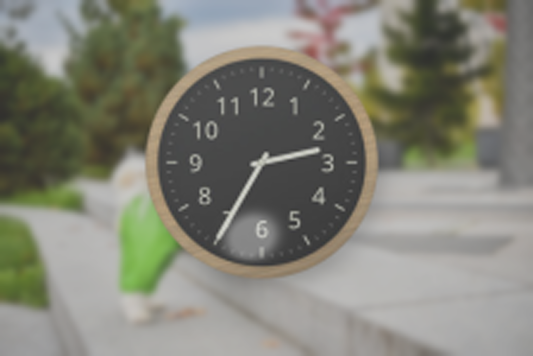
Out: {"hour": 2, "minute": 35}
